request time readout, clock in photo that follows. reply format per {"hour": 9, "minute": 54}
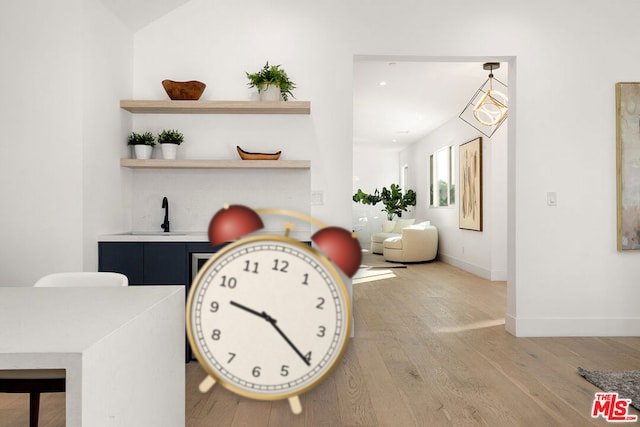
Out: {"hour": 9, "minute": 21}
